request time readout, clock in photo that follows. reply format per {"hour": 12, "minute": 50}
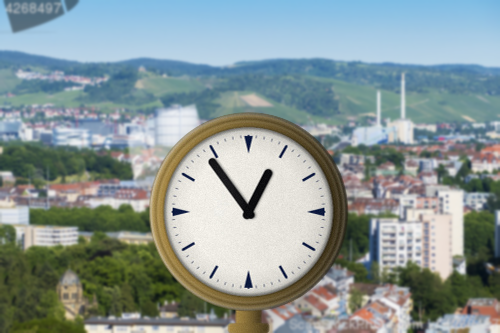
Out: {"hour": 12, "minute": 54}
